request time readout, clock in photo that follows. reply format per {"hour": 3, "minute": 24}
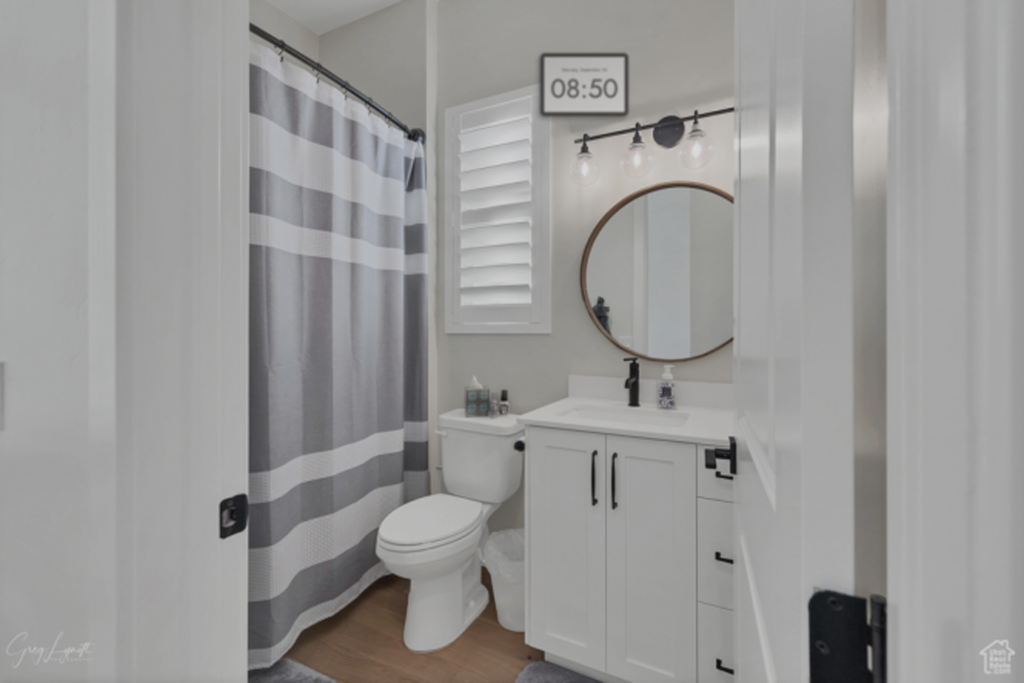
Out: {"hour": 8, "minute": 50}
